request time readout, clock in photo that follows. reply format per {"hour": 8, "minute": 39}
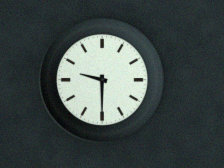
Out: {"hour": 9, "minute": 30}
